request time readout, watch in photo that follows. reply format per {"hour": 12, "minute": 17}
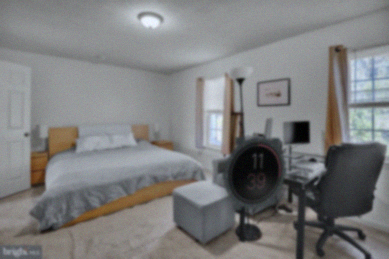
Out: {"hour": 11, "minute": 39}
